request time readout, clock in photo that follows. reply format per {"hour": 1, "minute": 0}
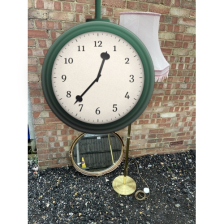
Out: {"hour": 12, "minute": 37}
